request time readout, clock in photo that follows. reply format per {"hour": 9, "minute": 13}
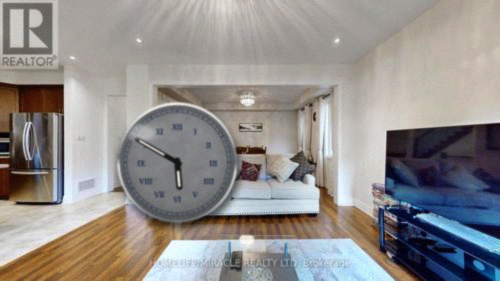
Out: {"hour": 5, "minute": 50}
